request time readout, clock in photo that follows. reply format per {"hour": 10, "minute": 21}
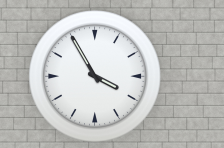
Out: {"hour": 3, "minute": 55}
